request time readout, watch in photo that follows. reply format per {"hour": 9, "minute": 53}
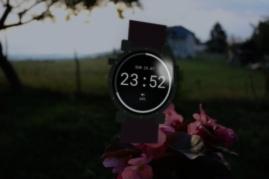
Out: {"hour": 23, "minute": 52}
